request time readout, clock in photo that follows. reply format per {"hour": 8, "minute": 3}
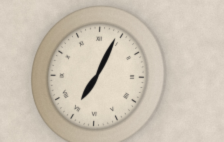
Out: {"hour": 7, "minute": 4}
